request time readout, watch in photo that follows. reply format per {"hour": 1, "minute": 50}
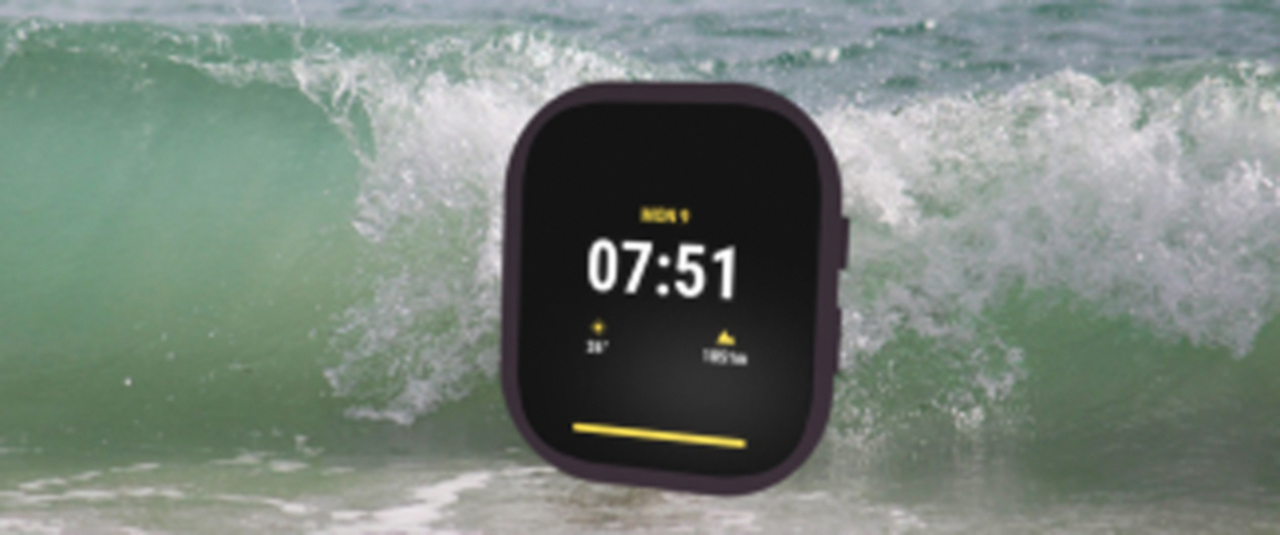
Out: {"hour": 7, "minute": 51}
